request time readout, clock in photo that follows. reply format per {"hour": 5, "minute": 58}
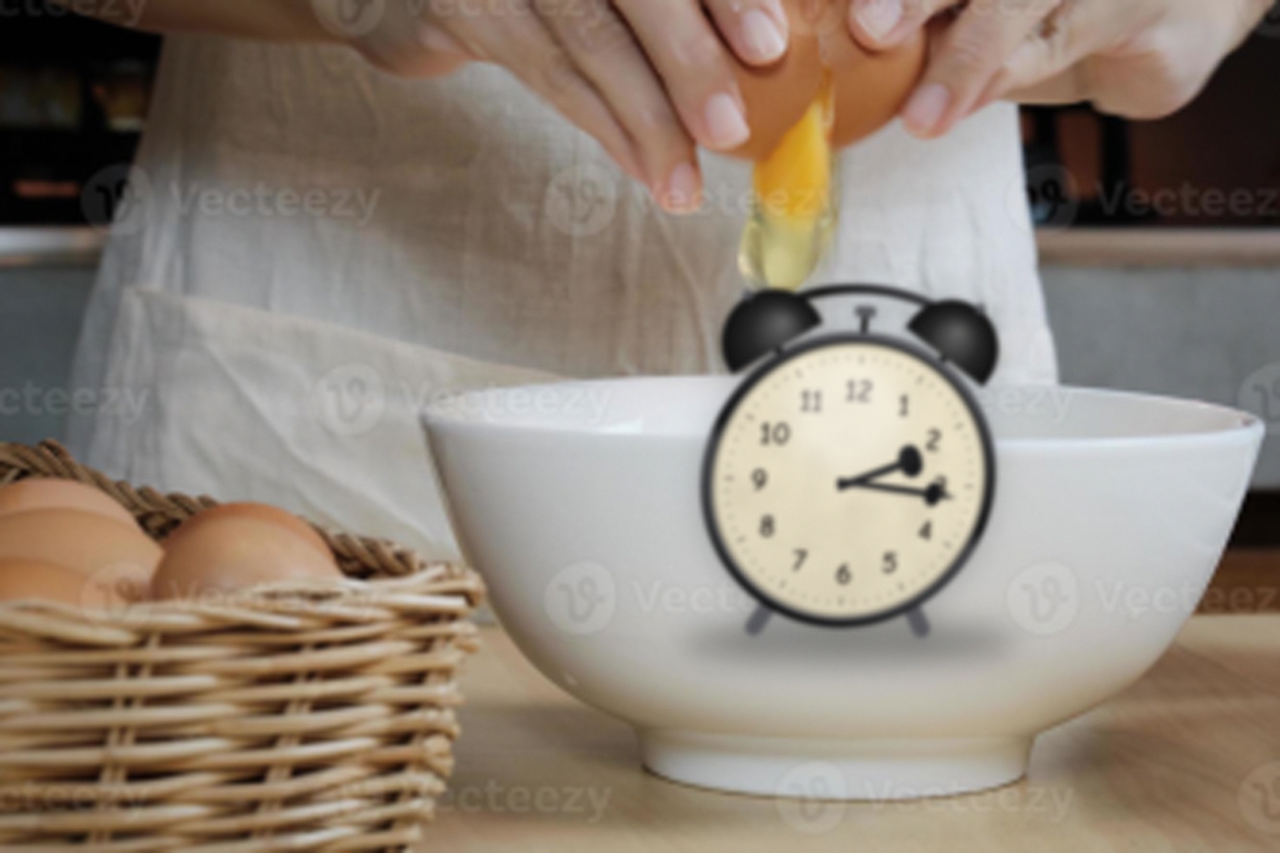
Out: {"hour": 2, "minute": 16}
